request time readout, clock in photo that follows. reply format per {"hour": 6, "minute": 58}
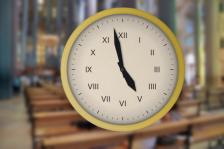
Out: {"hour": 4, "minute": 58}
